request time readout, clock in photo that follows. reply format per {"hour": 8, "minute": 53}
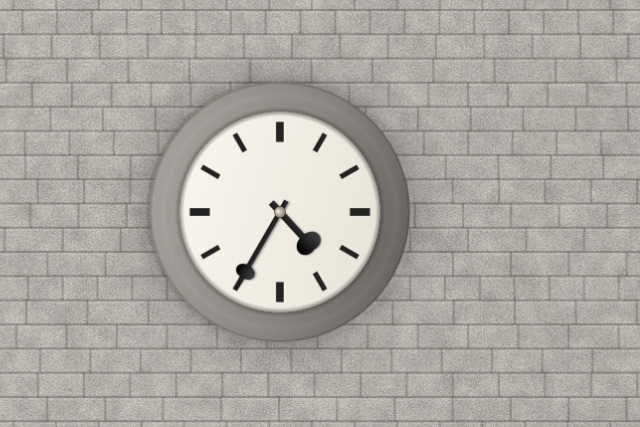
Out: {"hour": 4, "minute": 35}
